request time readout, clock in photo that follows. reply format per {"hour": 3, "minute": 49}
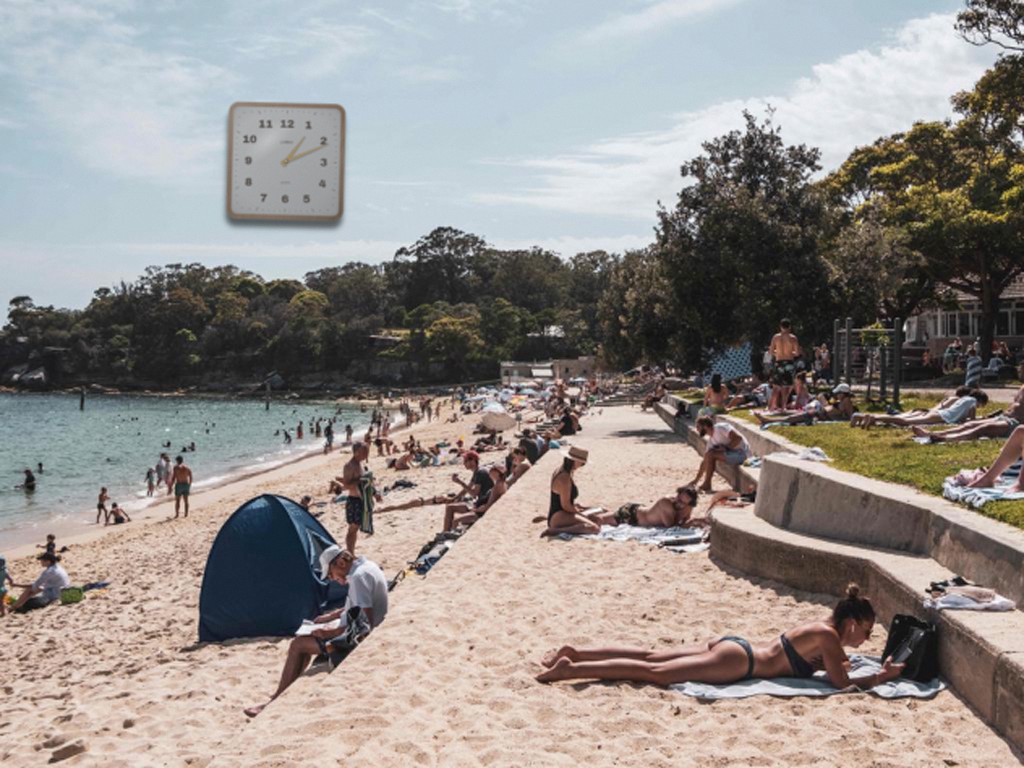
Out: {"hour": 1, "minute": 11}
